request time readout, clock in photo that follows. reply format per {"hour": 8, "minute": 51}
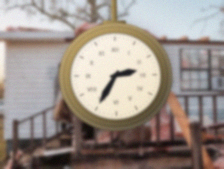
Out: {"hour": 2, "minute": 35}
